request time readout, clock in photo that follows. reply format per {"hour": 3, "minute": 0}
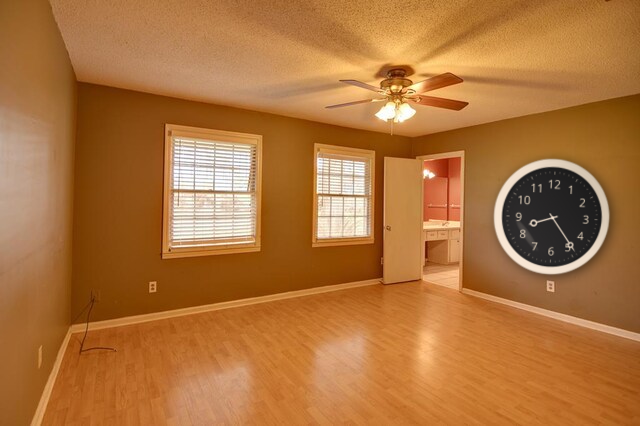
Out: {"hour": 8, "minute": 24}
